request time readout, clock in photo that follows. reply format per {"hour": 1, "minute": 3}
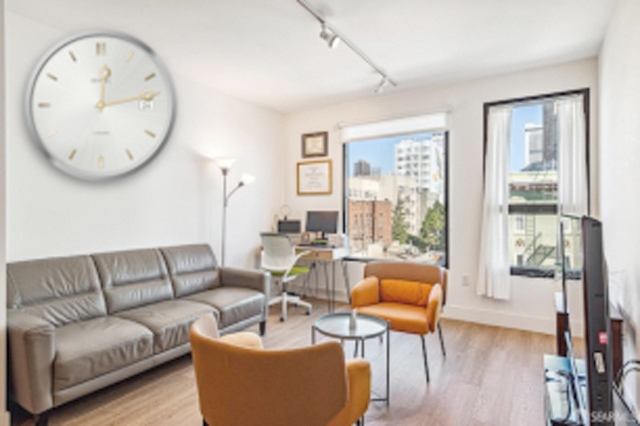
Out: {"hour": 12, "minute": 13}
